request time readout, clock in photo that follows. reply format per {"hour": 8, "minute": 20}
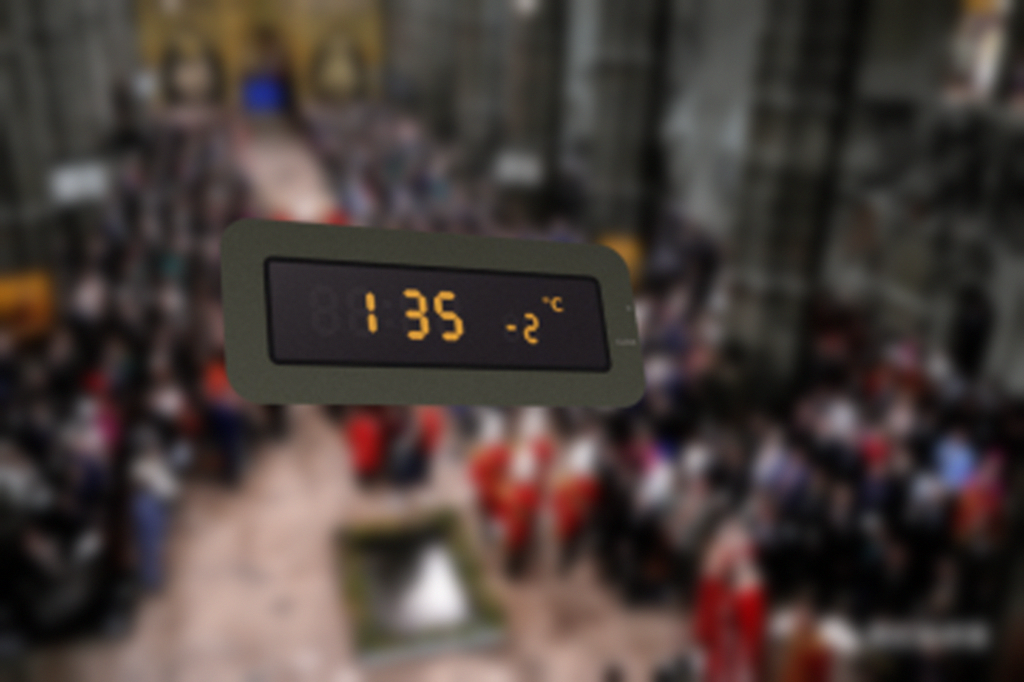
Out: {"hour": 1, "minute": 35}
